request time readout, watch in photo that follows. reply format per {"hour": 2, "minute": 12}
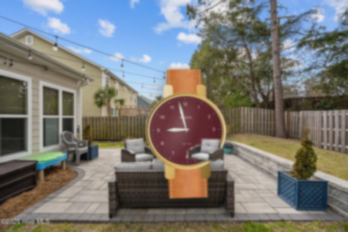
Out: {"hour": 8, "minute": 58}
